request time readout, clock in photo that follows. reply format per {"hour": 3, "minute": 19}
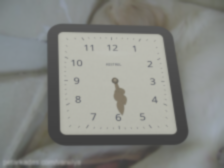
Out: {"hour": 5, "minute": 29}
